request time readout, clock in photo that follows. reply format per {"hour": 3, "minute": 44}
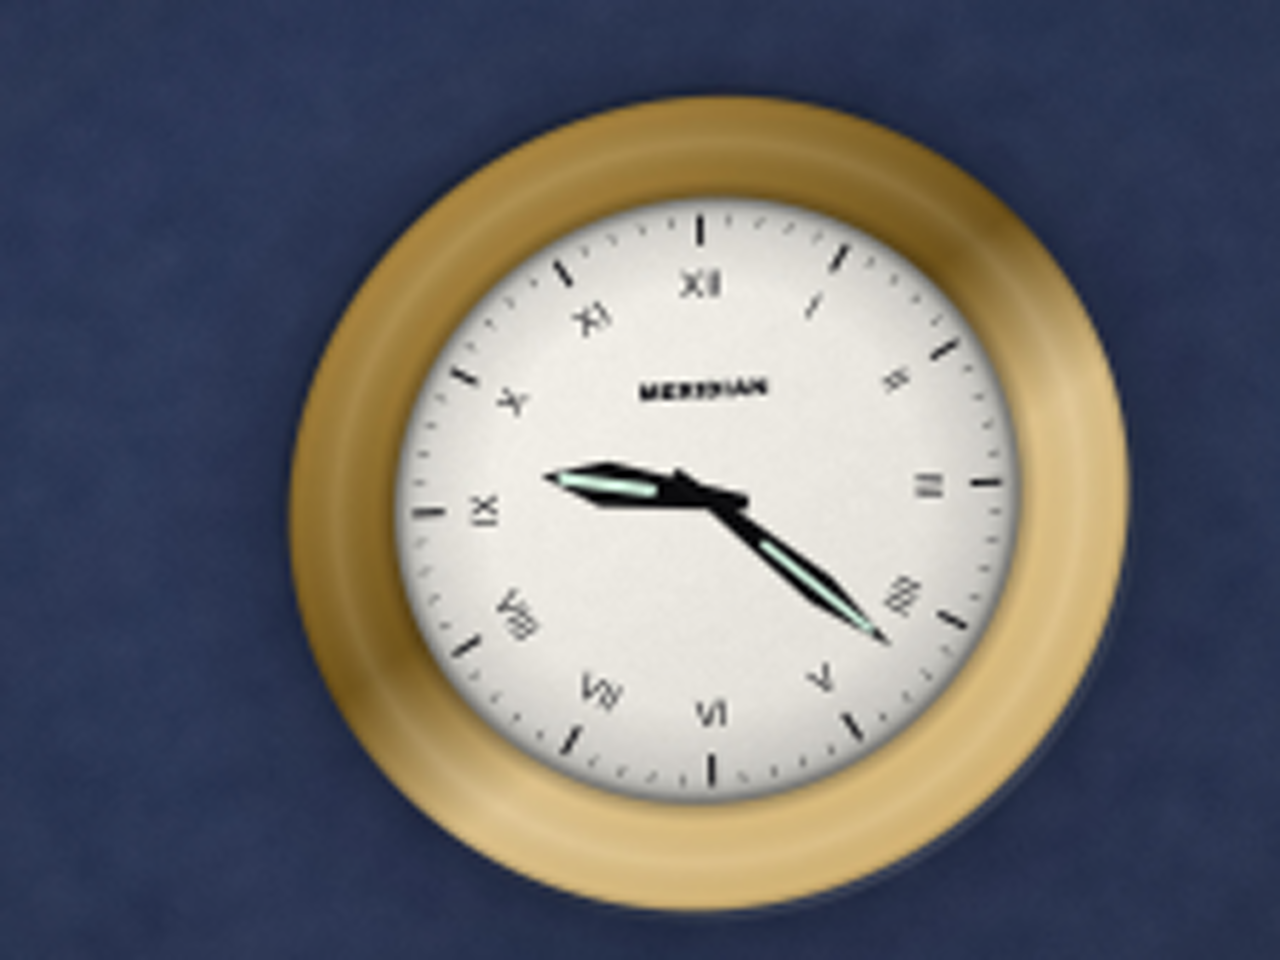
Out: {"hour": 9, "minute": 22}
